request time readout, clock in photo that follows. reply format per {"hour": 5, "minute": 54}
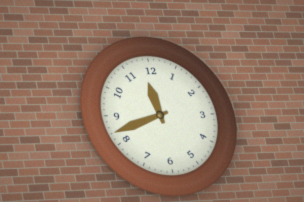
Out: {"hour": 11, "minute": 42}
